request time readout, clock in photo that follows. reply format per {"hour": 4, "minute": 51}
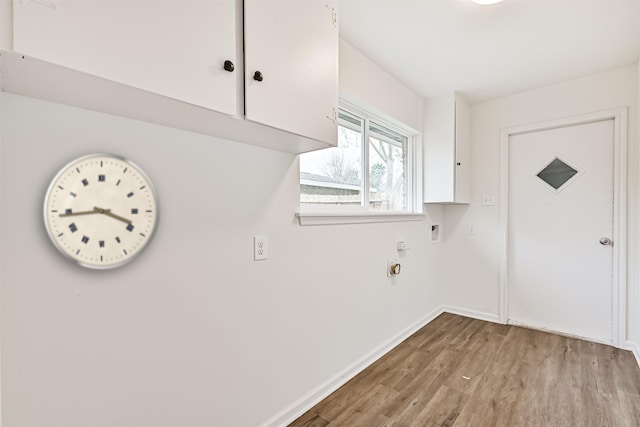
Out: {"hour": 3, "minute": 44}
